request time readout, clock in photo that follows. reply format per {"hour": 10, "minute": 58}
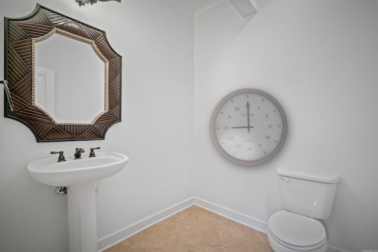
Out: {"hour": 9, "minute": 0}
